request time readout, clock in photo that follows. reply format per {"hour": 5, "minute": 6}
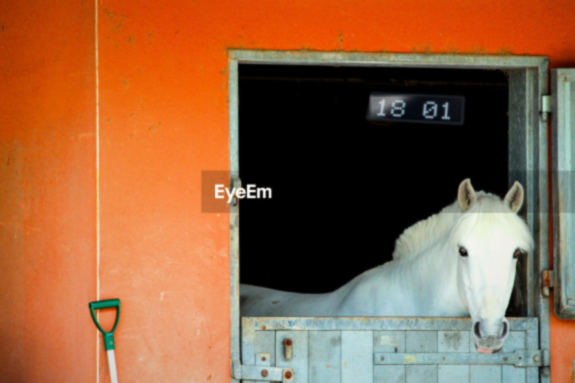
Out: {"hour": 18, "minute": 1}
